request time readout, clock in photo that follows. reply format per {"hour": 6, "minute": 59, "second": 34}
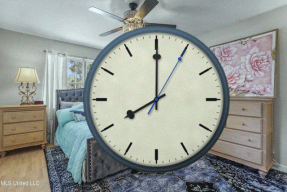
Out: {"hour": 8, "minute": 0, "second": 5}
